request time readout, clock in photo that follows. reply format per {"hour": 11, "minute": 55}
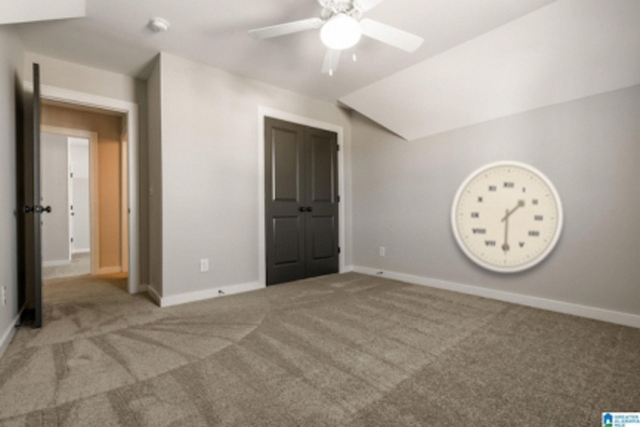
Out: {"hour": 1, "minute": 30}
